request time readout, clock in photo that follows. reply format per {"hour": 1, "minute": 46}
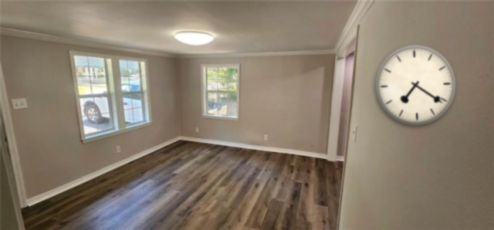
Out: {"hour": 7, "minute": 21}
